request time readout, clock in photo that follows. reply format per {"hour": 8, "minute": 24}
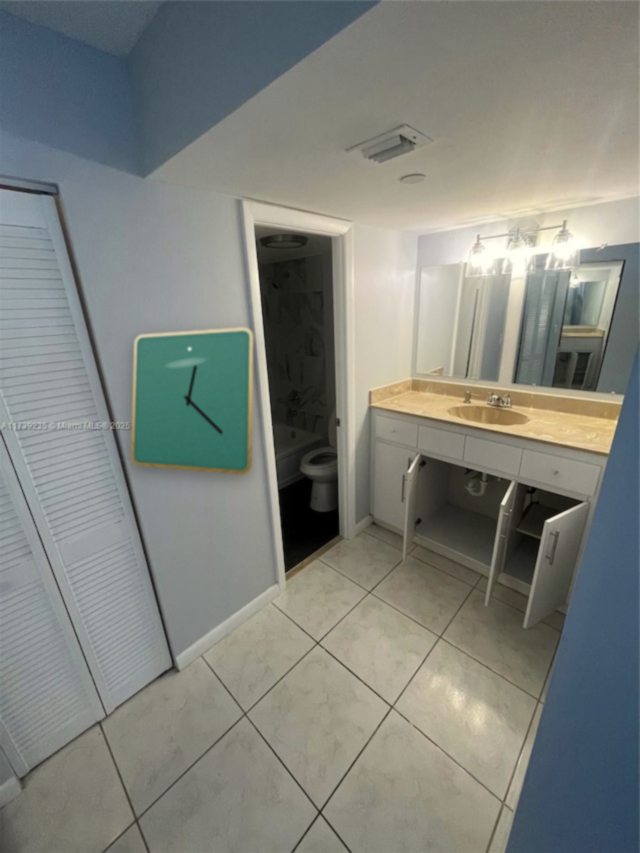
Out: {"hour": 12, "minute": 22}
